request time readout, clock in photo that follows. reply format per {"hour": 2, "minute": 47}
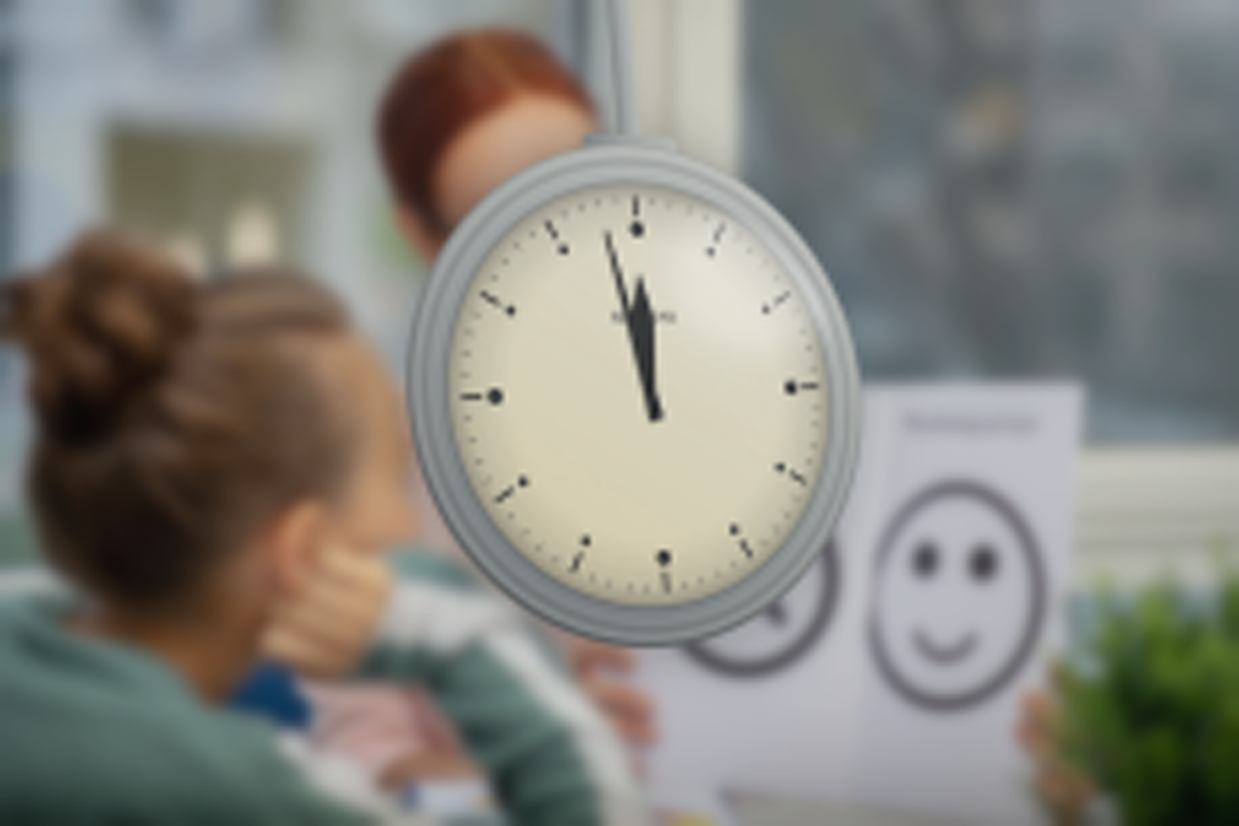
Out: {"hour": 11, "minute": 58}
